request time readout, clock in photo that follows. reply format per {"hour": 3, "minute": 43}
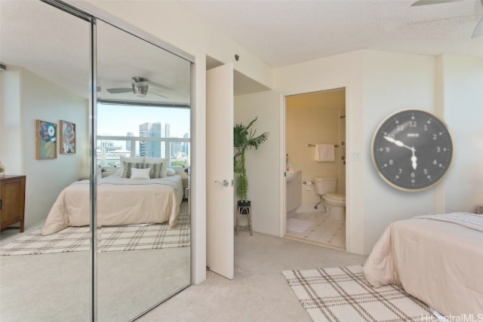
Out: {"hour": 5, "minute": 49}
